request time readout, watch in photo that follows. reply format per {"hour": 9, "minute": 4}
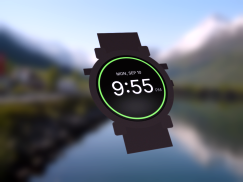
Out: {"hour": 9, "minute": 55}
